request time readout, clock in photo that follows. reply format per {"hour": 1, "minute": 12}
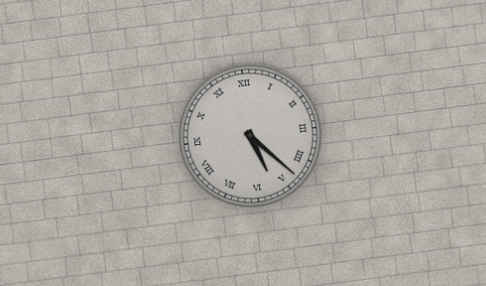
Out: {"hour": 5, "minute": 23}
